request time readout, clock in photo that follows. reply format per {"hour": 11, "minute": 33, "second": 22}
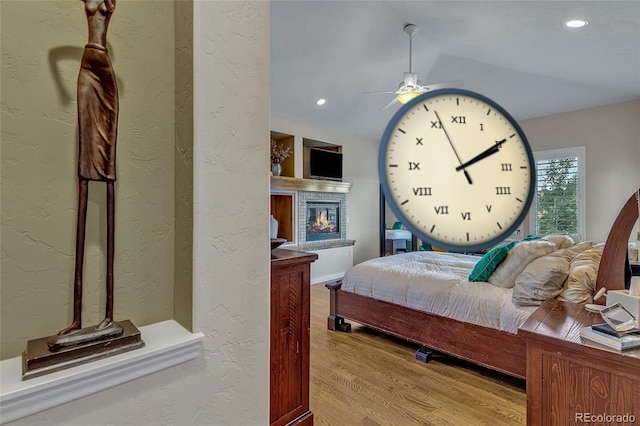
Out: {"hour": 2, "minute": 9, "second": 56}
